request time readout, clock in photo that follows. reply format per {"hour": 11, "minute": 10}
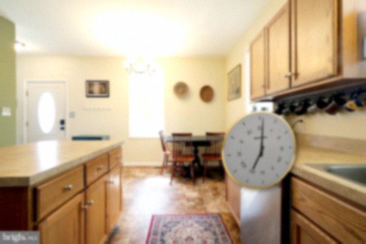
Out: {"hour": 7, "minute": 1}
